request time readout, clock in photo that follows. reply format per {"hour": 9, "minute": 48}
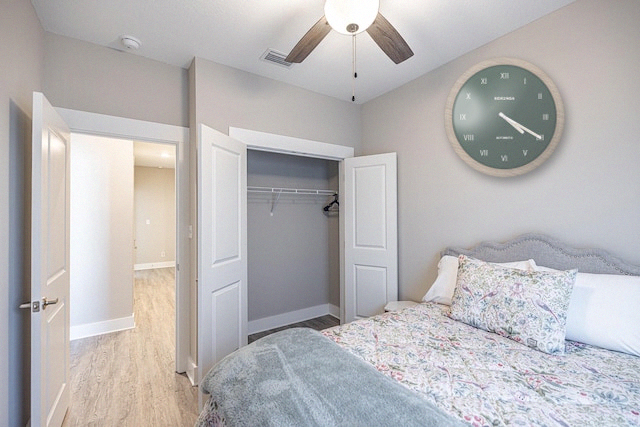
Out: {"hour": 4, "minute": 20}
